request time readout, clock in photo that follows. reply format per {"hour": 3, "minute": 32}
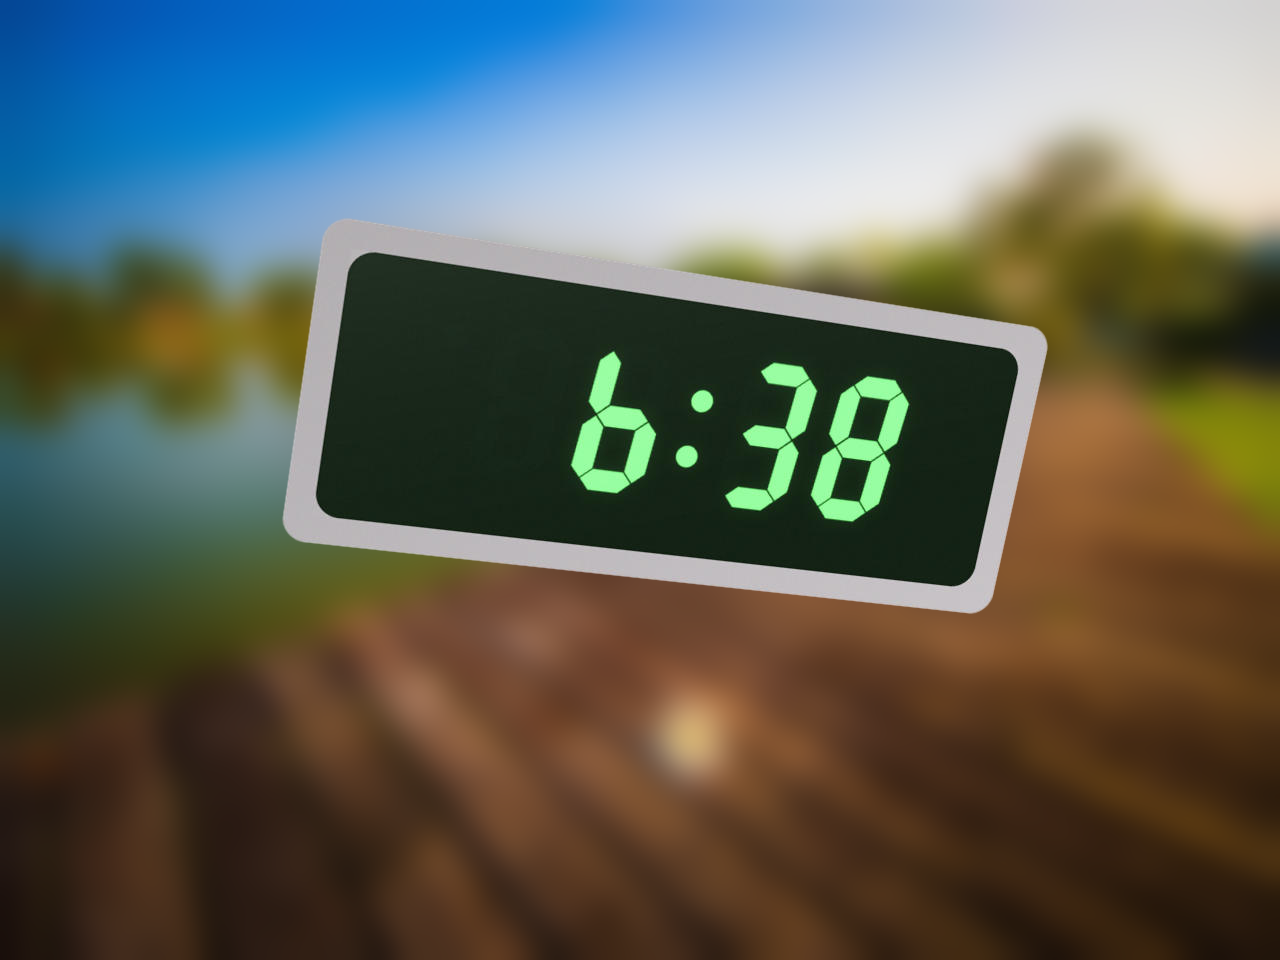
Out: {"hour": 6, "minute": 38}
